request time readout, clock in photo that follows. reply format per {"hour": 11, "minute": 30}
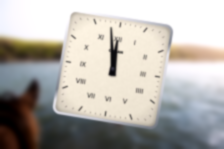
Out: {"hour": 11, "minute": 58}
